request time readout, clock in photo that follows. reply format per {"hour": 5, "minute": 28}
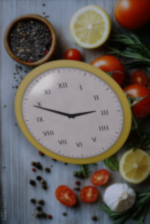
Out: {"hour": 2, "minute": 49}
